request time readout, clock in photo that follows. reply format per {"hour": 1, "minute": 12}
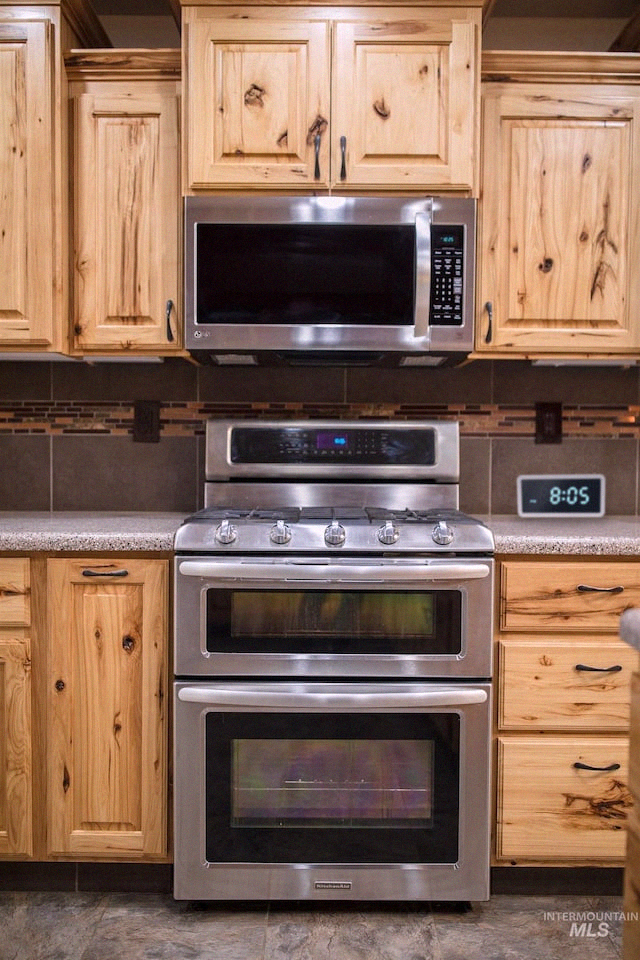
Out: {"hour": 8, "minute": 5}
